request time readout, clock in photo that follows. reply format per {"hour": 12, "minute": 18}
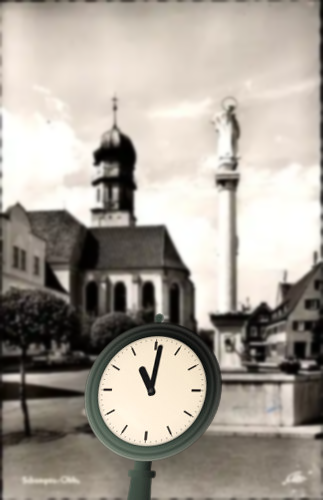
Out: {"hour": 11, "minute": 1}
